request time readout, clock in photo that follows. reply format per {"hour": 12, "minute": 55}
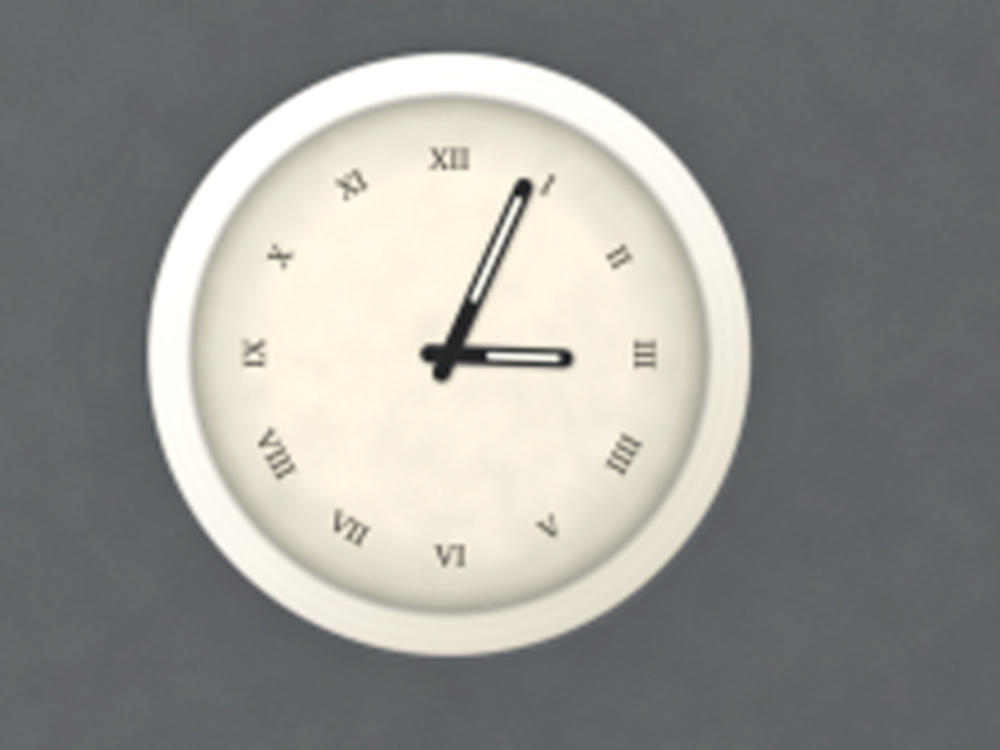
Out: {"hour": 3, "minute": 4}
